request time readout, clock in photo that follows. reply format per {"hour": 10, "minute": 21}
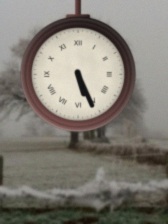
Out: {"hour": 5, "minute": 26}
